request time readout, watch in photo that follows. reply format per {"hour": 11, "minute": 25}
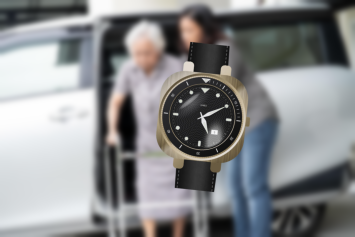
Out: {"hour": 5, "minute": 10}
